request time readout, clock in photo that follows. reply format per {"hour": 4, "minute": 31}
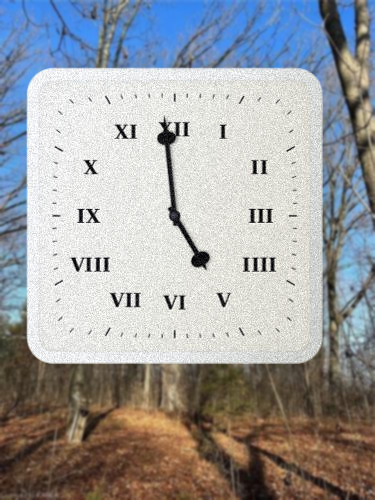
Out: {"hour": 4, "minute": 59}
